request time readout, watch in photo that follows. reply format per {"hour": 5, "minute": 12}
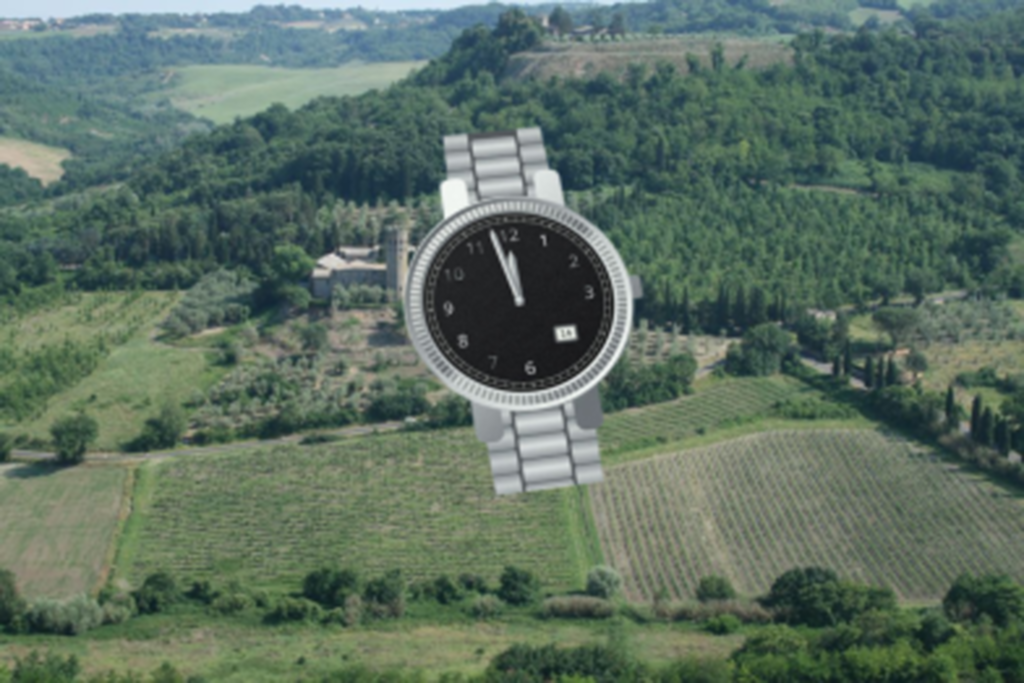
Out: {"hour": 11, "minute": 58}
